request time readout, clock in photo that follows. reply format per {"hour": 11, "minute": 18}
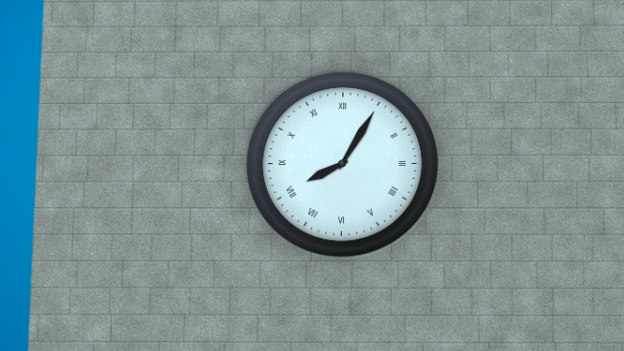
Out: {"hour": 8, "minute": 5}
